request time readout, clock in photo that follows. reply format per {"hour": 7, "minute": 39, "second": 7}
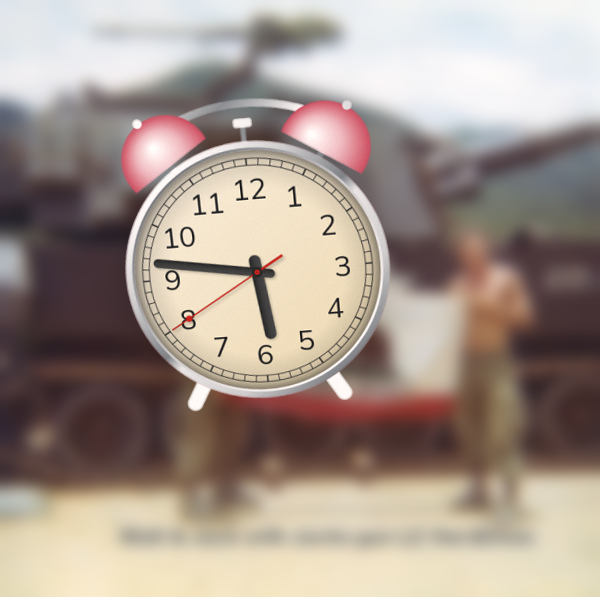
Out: {"hour": 5, "minute": 46, "second": 40}
